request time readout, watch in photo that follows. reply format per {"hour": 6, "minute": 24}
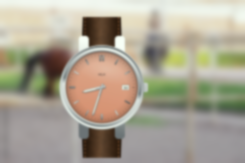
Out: {"hour": 8, "minute": 33}
